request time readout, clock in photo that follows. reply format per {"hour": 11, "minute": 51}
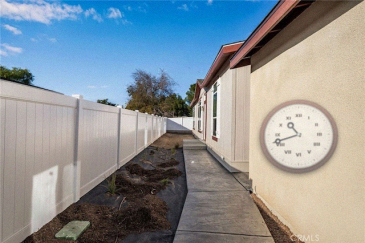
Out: {"hour": 10, "minute": 42}
